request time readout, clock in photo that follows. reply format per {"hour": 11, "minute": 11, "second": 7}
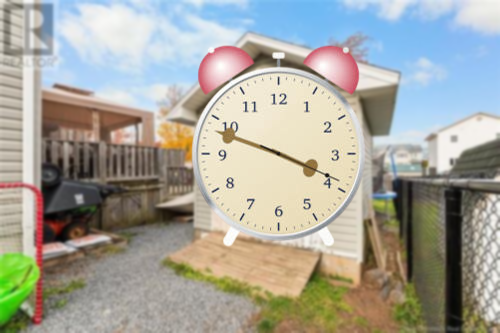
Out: {"hour": 3, "minute": 48, "second": 19}
